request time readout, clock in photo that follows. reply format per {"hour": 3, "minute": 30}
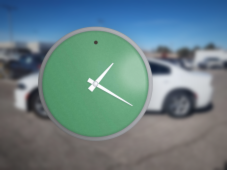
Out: {"hour": 1, "minute": 20}
